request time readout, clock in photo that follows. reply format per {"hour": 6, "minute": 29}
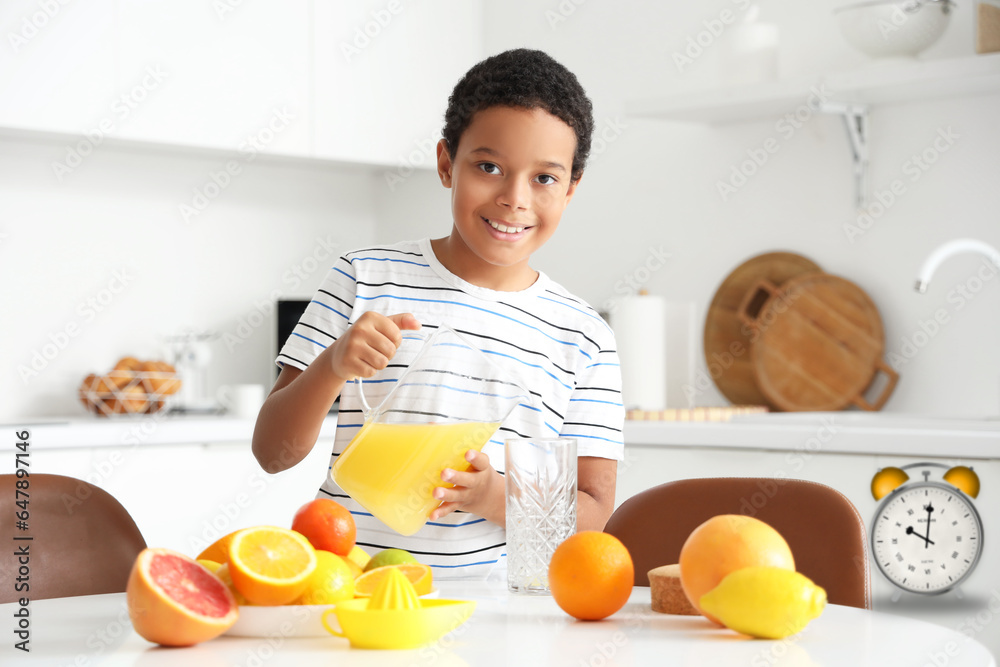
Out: {"hour": 10, "minute": 1}
